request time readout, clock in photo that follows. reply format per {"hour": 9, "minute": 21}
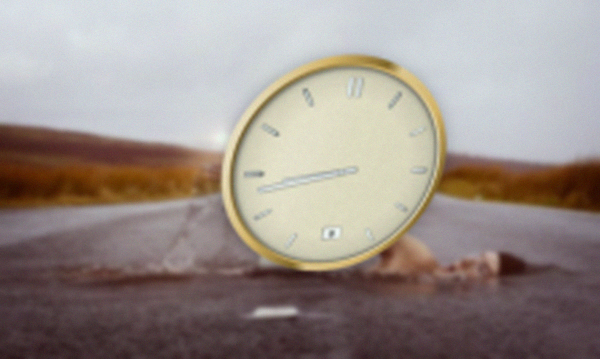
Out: {"hour": 8, "minute": 43}
